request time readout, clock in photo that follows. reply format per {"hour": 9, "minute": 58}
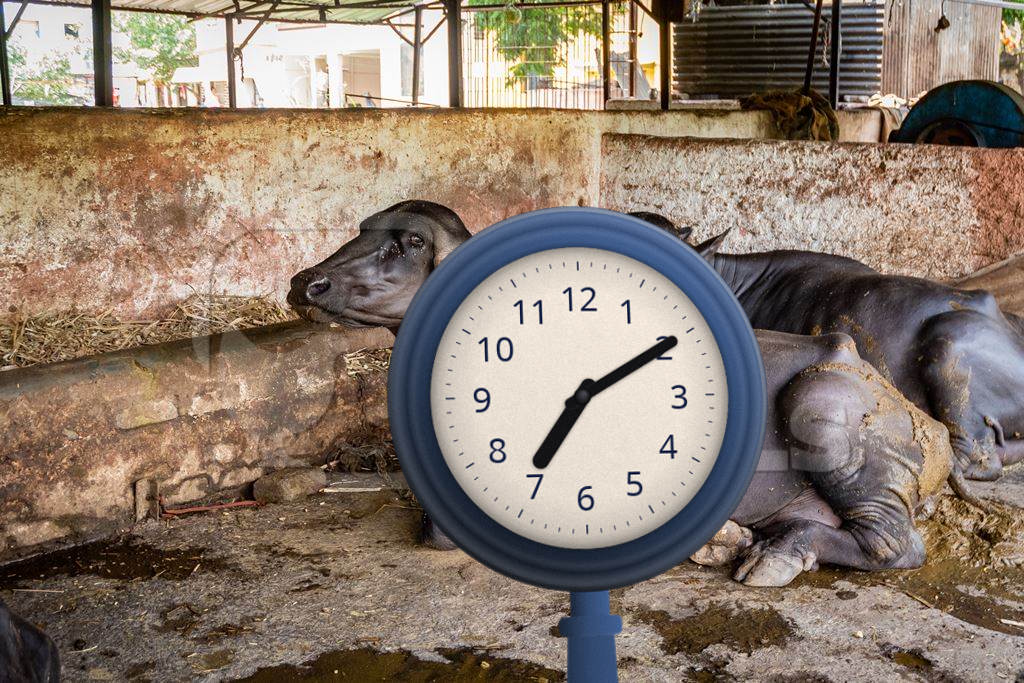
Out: {"hour": 7, "minute": 10}
